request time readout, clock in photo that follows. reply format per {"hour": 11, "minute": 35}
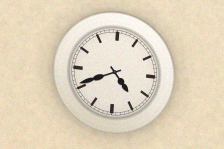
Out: {"hour": 4, "minute": 41}
